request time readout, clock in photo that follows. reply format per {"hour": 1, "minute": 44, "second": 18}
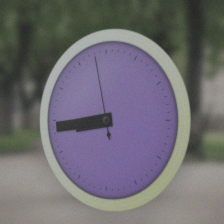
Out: {"hour": 8, "minute": 43, "second": 58}
